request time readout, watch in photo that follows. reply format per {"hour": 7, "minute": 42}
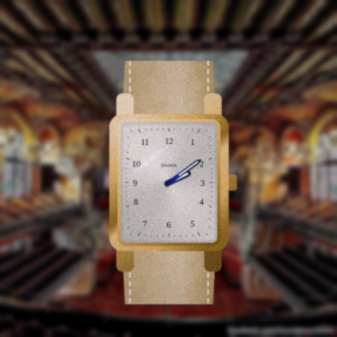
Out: {"hour": 2, "minute": 9}
